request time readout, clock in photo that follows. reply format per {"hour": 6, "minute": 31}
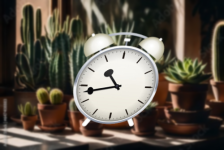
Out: {"hour": 10, "minute": 43}
